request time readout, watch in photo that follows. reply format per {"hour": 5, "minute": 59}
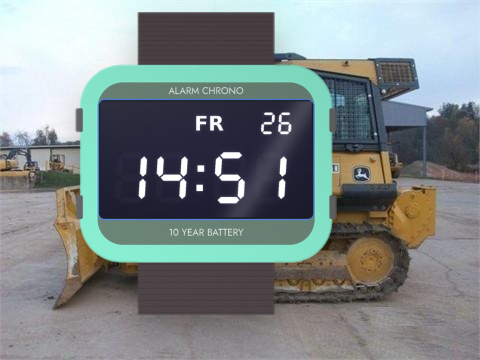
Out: {"hour": 14, "minute": 51}
